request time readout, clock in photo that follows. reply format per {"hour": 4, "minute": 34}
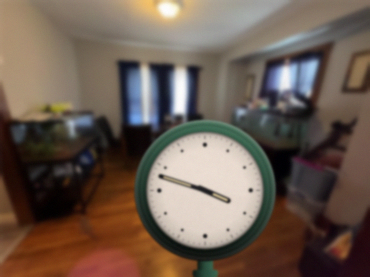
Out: {"hour": 3, "minute": 48}
